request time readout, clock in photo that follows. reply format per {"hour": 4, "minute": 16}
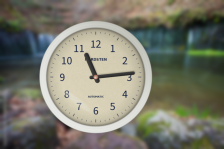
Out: {"hour": 11, "minute": 14}
